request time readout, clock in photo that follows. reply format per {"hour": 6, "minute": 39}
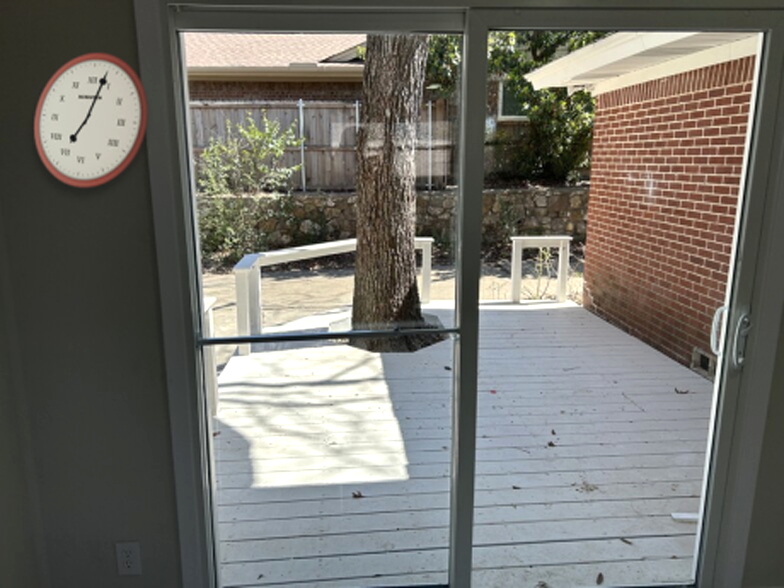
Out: {"hour": 7, "minute": 3}
